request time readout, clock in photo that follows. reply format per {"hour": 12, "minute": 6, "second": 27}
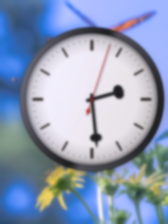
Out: {"hour": 2, "minute": 29, "second": 3}
